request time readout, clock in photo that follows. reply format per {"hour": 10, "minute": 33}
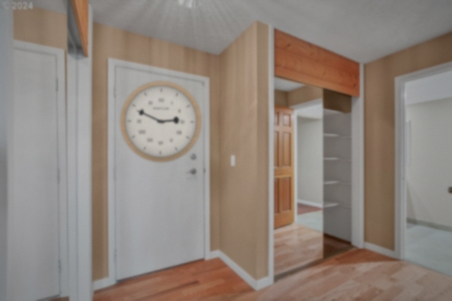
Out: {"hour": 2, "minute": 49}
